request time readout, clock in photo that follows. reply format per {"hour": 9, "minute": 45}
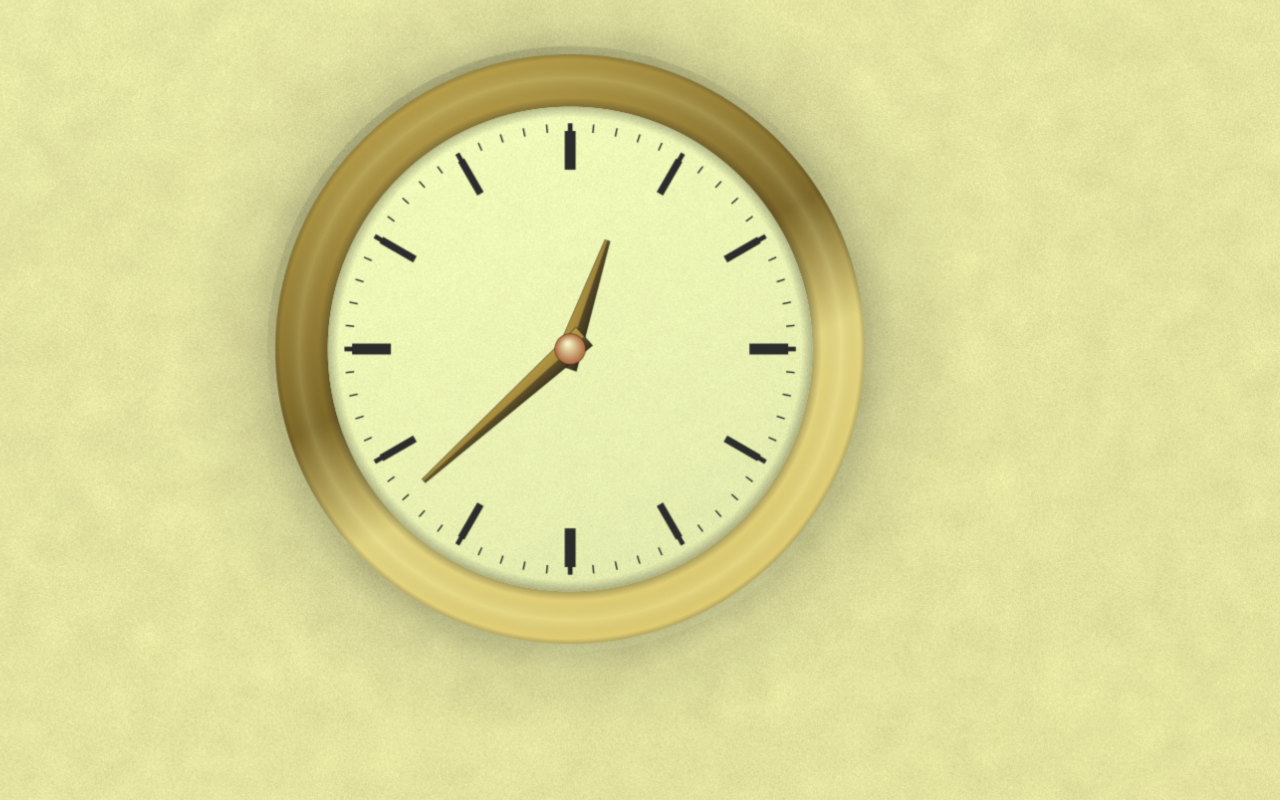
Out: {"hour": 12, "minute": 38}
